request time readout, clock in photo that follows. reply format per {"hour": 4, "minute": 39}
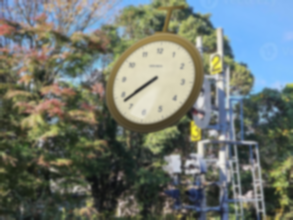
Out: {"hour": 7, "minute": 38}
